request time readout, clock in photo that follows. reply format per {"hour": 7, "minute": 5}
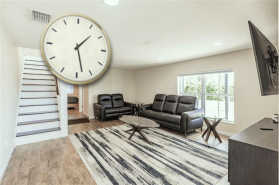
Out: {"hour": 1, "minute": 28}
